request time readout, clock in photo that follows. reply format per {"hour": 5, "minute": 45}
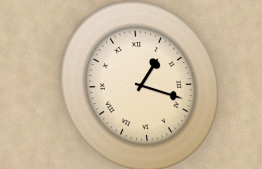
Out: {"hour": 1, "minute": 18}
